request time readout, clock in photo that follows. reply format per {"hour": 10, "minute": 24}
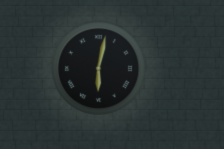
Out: {"hour": 6, "minute": 2}
